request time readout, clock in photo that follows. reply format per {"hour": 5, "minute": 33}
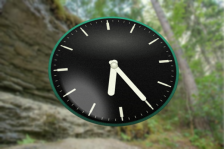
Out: {"hour": 6, "minute": 25}
